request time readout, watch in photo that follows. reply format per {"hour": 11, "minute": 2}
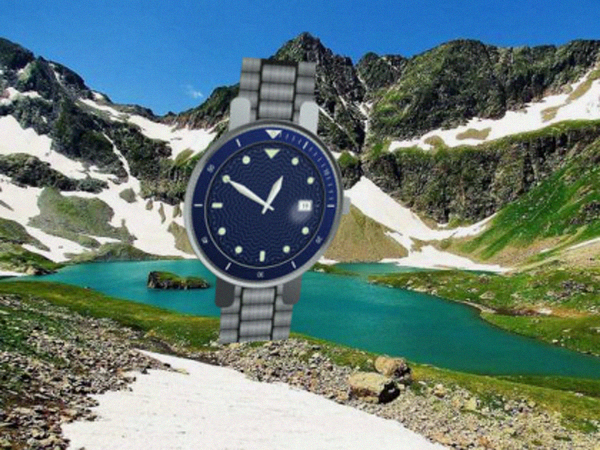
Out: {"hour": 12, "minute": 50}
